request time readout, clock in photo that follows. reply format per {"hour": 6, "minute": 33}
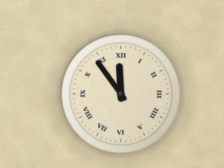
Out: {"hour": 11, "minute": 54}
